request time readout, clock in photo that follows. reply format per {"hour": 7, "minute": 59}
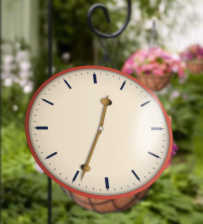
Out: {"hour": 12, "minute": 34}
